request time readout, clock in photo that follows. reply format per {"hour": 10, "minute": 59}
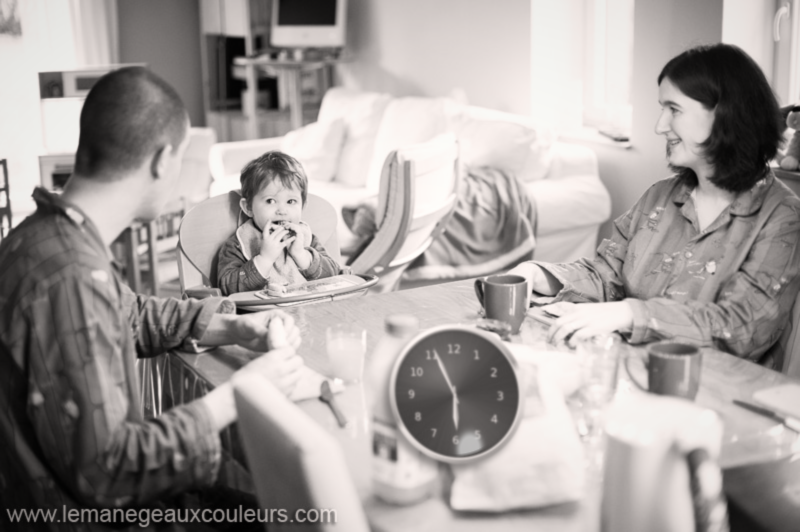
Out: {"hour": 5, "minute": 56}
